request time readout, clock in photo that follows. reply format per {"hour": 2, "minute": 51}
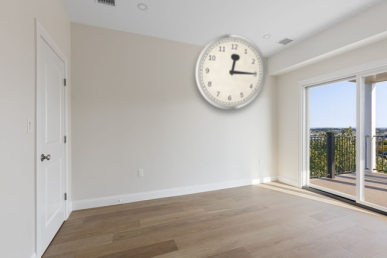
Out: {"hour": 12, "minute": 15}
